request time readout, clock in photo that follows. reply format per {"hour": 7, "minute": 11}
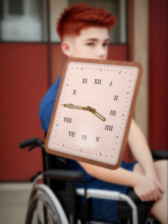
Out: {"hour": 3, "minute": 45}
